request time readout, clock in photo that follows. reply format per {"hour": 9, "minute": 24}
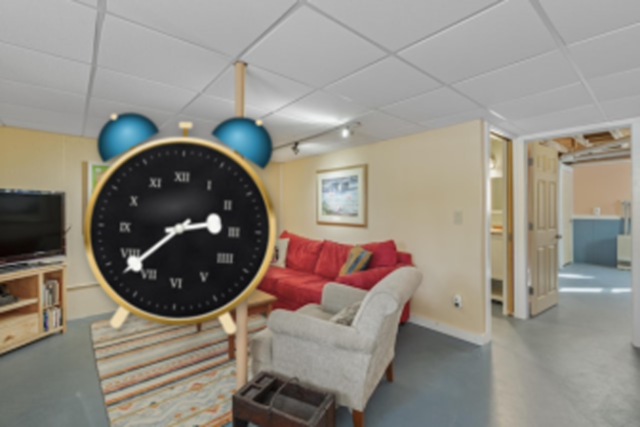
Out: {"hour": 2, "minute": 38}
